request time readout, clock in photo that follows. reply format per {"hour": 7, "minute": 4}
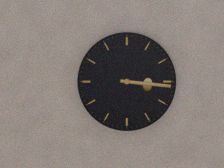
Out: {"hour": 3, "minute": 16}
